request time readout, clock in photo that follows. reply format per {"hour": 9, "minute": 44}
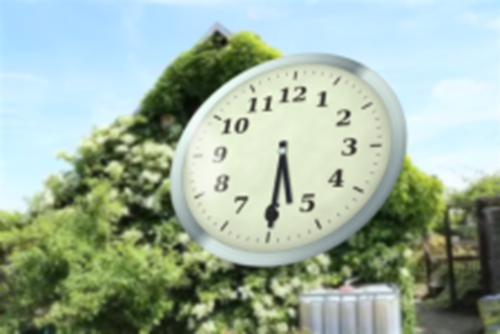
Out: {"hour": 5, "minute": 30}
